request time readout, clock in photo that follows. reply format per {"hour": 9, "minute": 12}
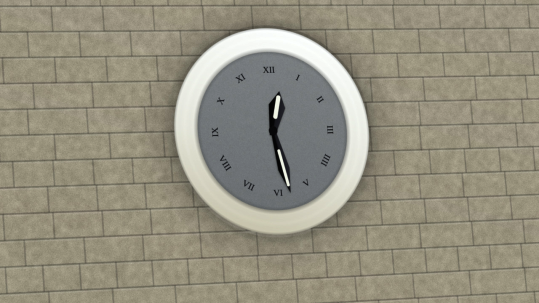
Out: {"hour": 12, "minute": 28}
